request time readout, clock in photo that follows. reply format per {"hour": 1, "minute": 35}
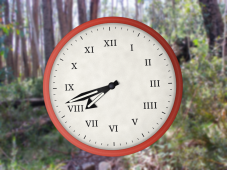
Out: {"hour": 7, "minute": 42}
